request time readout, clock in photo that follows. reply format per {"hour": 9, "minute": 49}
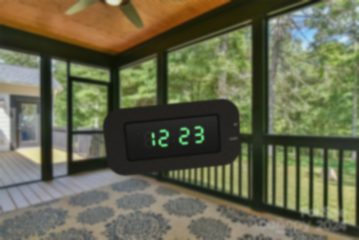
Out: {"hour": 12, "minute": 23}
